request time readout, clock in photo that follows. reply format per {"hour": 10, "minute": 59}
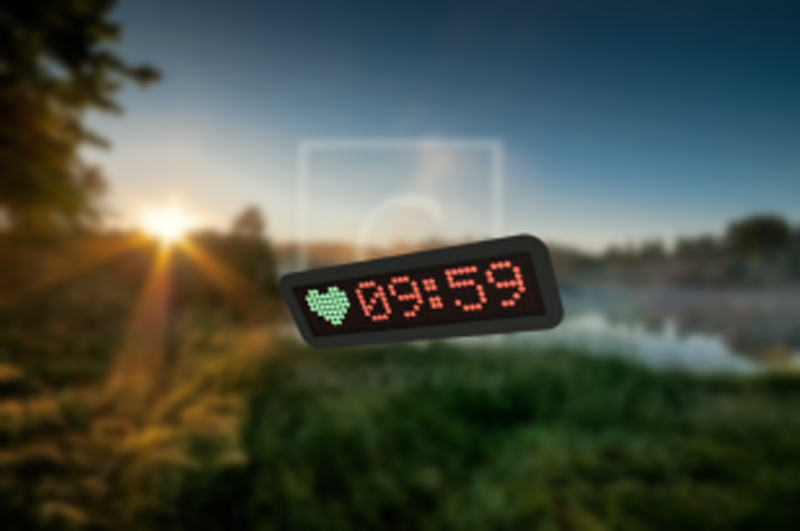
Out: {"hour": 9, "minute": 59}
